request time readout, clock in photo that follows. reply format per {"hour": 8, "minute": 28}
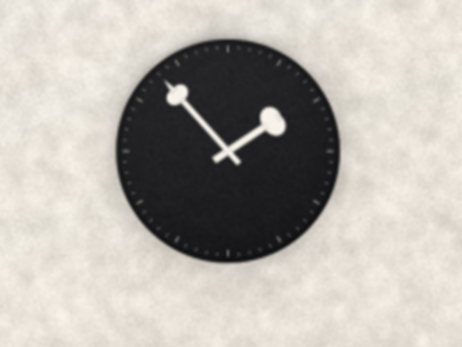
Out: {"hour": 1, "minute": 53}
